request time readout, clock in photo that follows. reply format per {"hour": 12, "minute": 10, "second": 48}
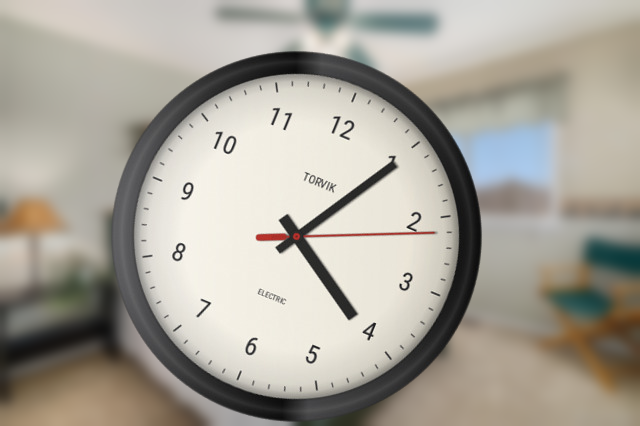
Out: {"hour": 4, "minute": 5, "second": 11}
